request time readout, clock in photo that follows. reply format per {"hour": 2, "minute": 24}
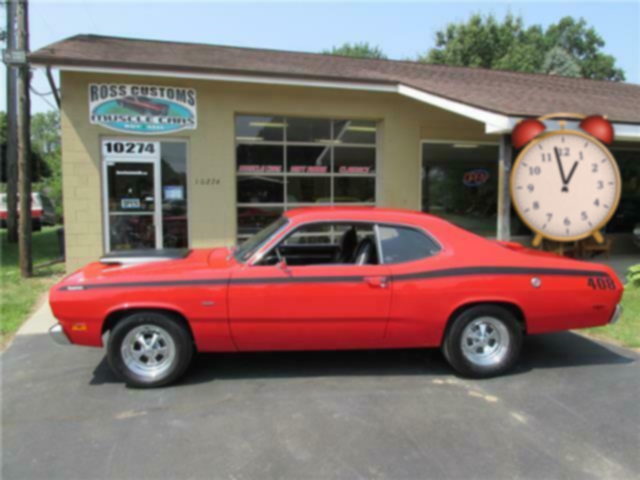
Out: {"hour": 12, "minute": 58}
